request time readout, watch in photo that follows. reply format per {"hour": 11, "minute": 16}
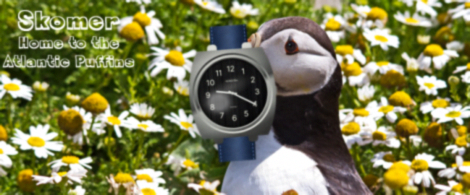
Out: {"hour": 9, "minute": 20}
